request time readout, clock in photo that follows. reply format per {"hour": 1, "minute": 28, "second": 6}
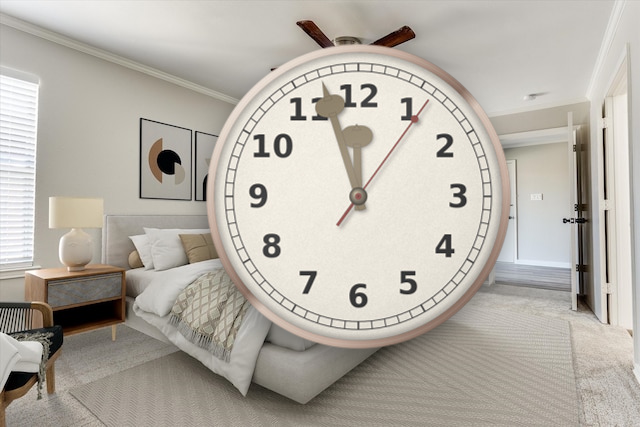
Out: {"hour": 11, "minute": 57, "second": 6}
